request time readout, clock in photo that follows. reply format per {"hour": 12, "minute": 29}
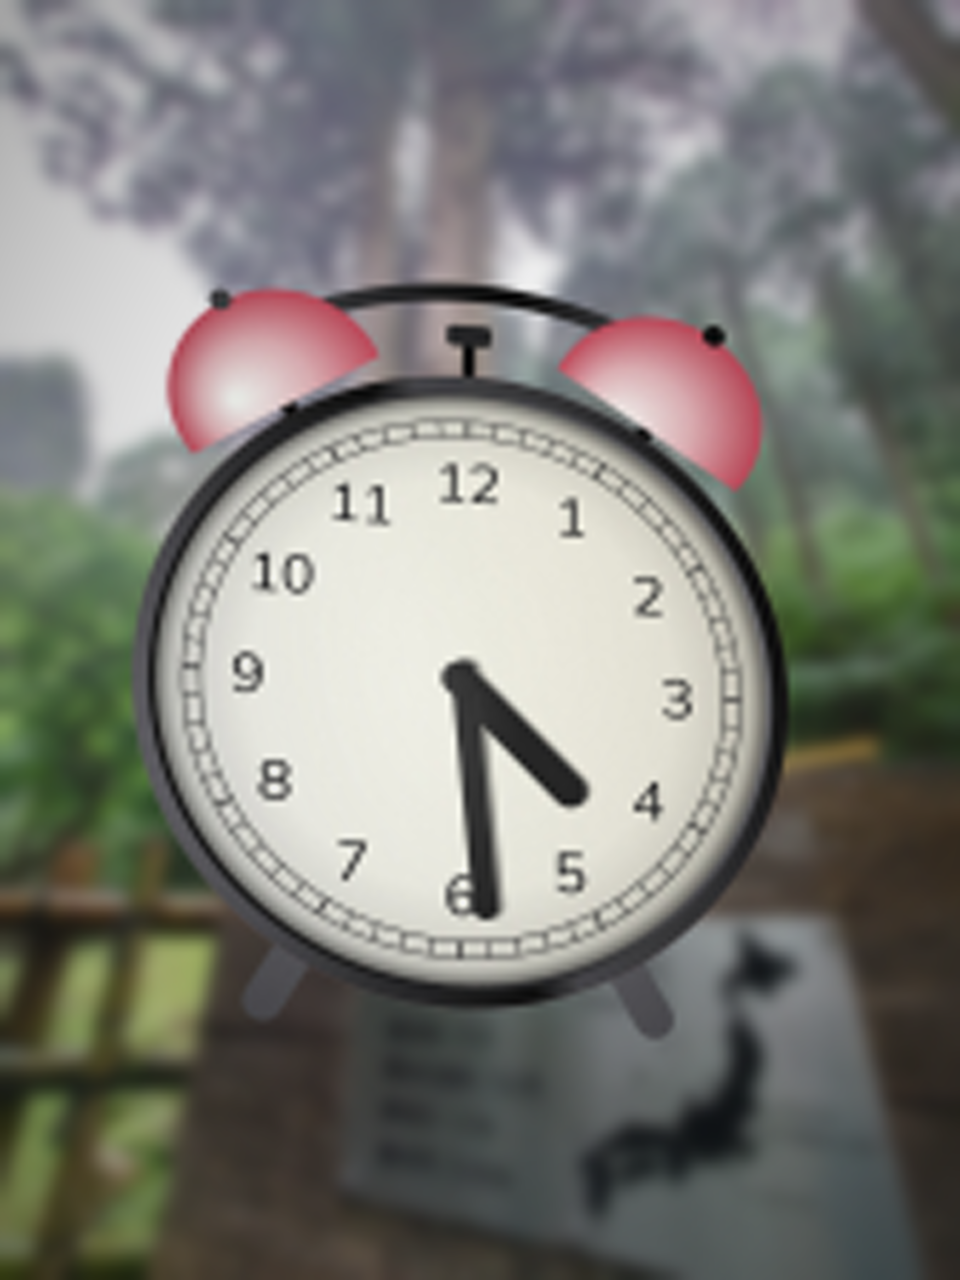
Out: {"hour": 4, "minute": 29}
